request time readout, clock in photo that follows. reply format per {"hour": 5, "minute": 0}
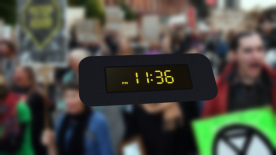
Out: {"hour": 11, "minute": 36}
